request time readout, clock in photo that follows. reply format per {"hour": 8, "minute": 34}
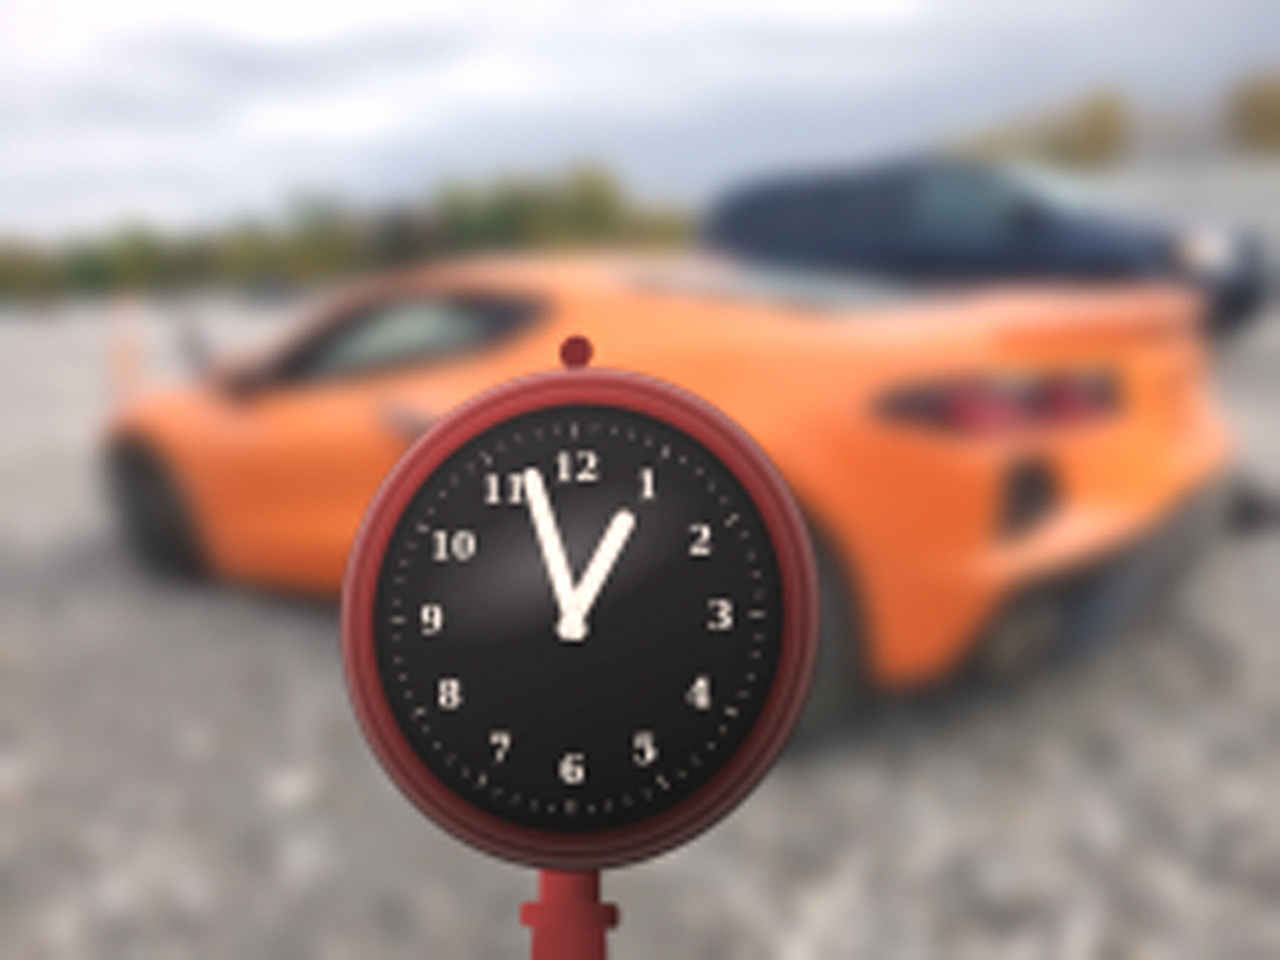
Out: {"hour": 12, "minute": 57}
